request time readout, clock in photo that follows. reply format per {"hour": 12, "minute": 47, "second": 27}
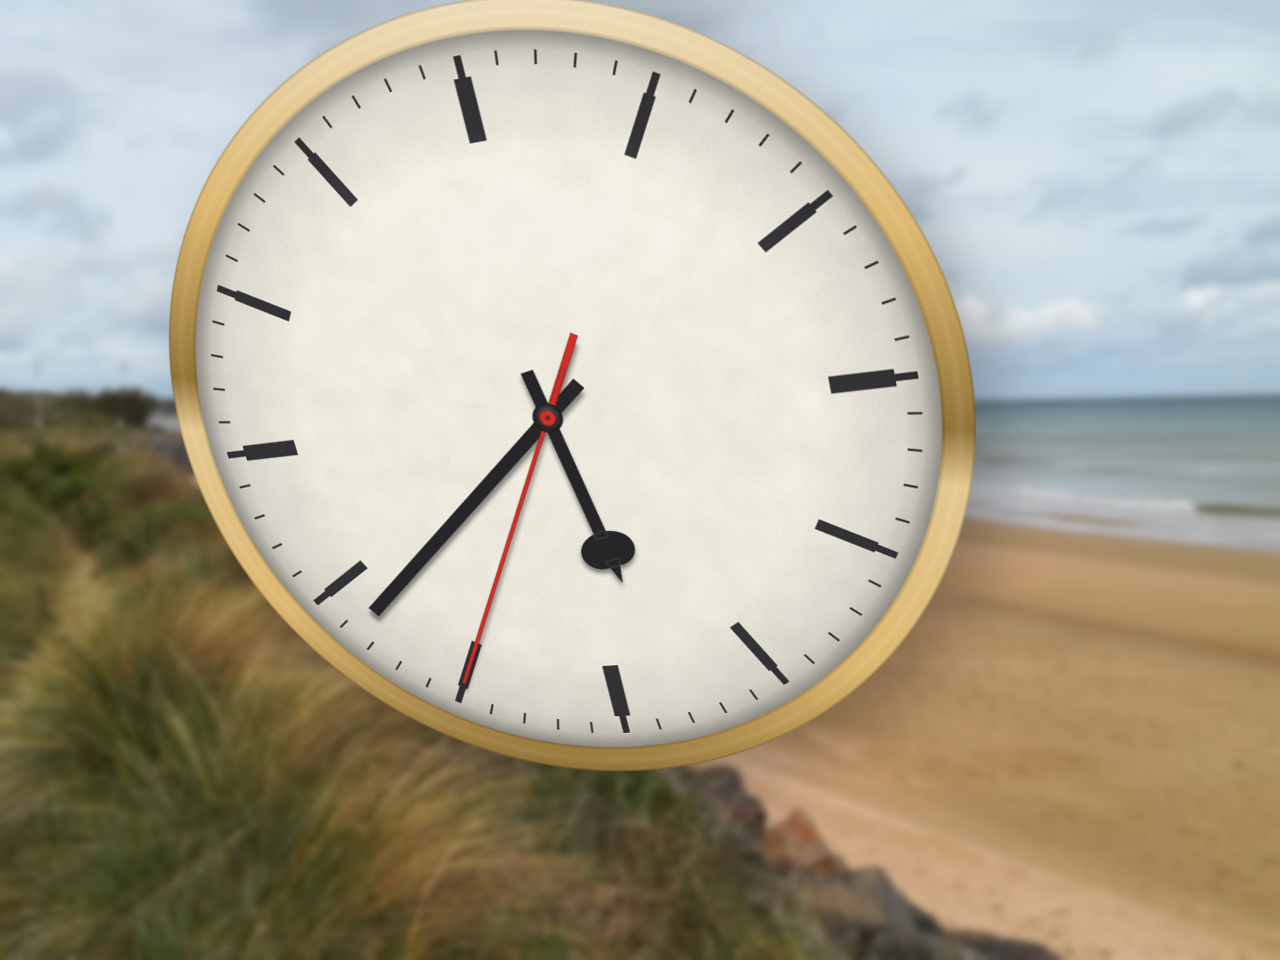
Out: {"hour": 5, "minute": 38, "second": 35}
